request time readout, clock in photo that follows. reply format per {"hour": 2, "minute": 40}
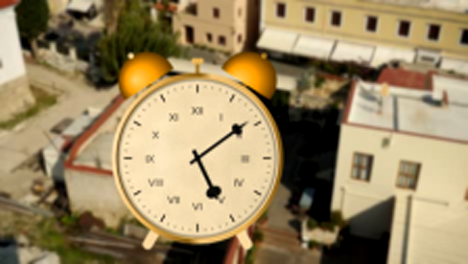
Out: {"hour": 5, "minute": 9}
